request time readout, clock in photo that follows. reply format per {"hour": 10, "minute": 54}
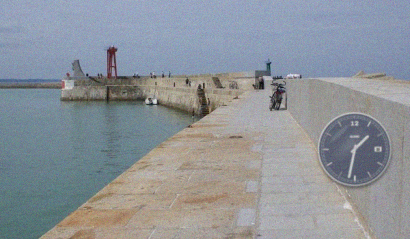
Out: {"hour": 1, "minute": 32}
